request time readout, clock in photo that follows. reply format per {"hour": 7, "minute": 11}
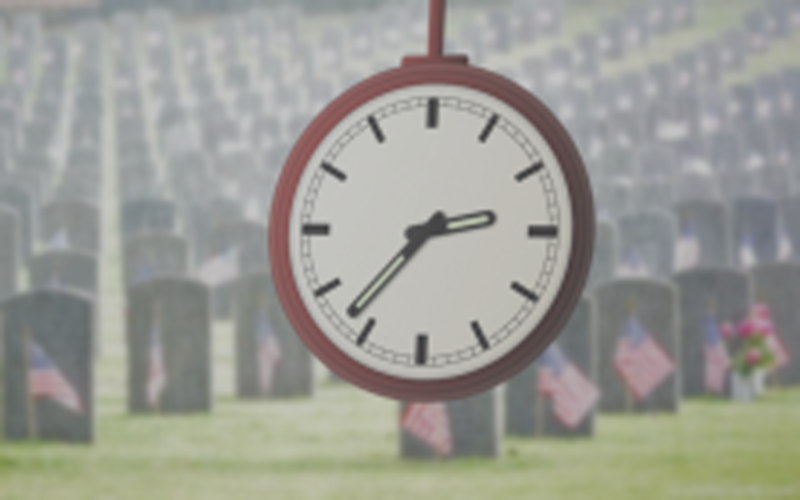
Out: {"hour": 2, "minute": 37}
